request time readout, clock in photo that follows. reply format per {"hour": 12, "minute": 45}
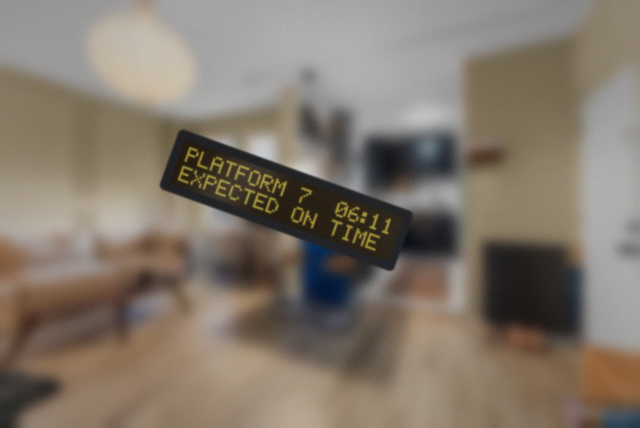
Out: {"hour": 6, "minute": 11}
